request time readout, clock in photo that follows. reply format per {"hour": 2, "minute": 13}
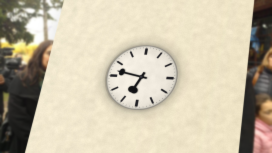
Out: {"hour": 6, "minute": 47}
